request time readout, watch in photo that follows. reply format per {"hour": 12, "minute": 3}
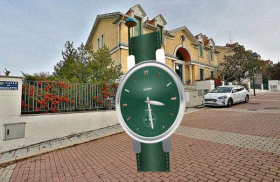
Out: {"hour": 3, "minute": 29}
